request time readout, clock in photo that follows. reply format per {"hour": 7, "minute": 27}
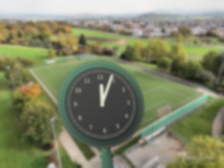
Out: {"hour": 12, "minute": 4}
